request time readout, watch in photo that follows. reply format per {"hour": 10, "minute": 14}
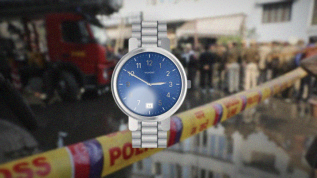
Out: {"hour": 2, "minute": 50}
